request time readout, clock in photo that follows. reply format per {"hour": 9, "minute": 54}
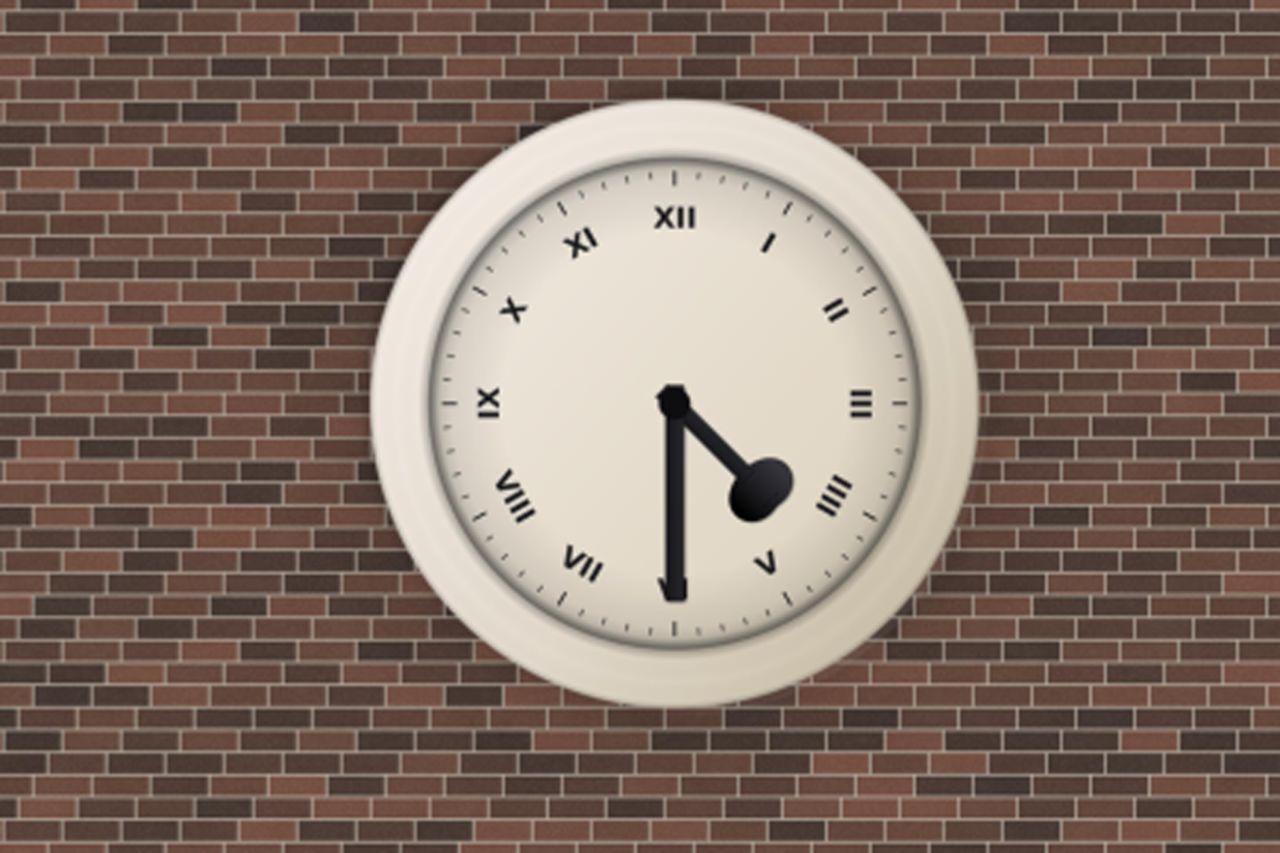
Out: {"hour": 4, "minute": 30}
